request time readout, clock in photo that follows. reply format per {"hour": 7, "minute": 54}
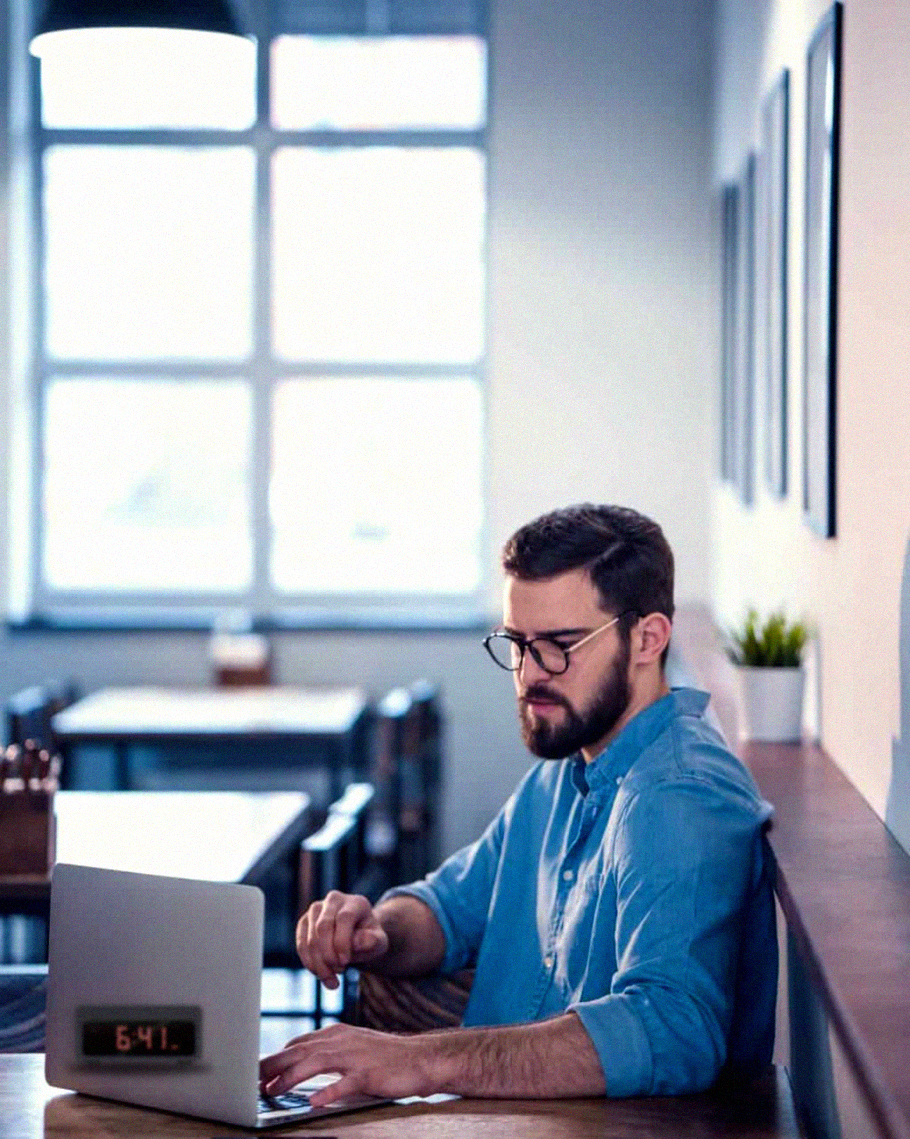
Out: {"hour": 6, "minute": 41}
